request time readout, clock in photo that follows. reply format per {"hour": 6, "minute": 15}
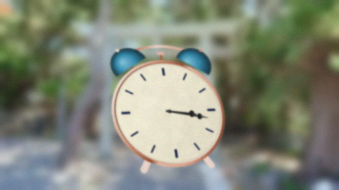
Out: {"hour": 3, "minute": 17}
